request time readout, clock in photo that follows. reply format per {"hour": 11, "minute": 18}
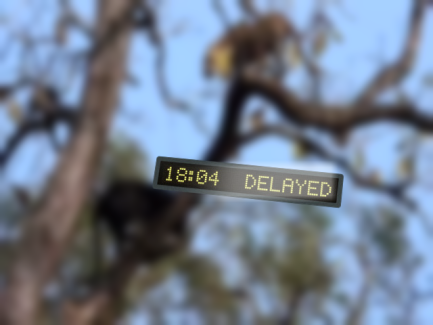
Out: {"hour": 18, "minute": 4}
